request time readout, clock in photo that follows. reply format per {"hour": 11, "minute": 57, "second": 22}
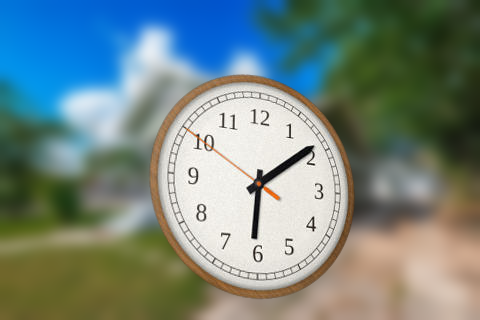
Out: {"hour": 6, "minute": 8, "second": 50}
